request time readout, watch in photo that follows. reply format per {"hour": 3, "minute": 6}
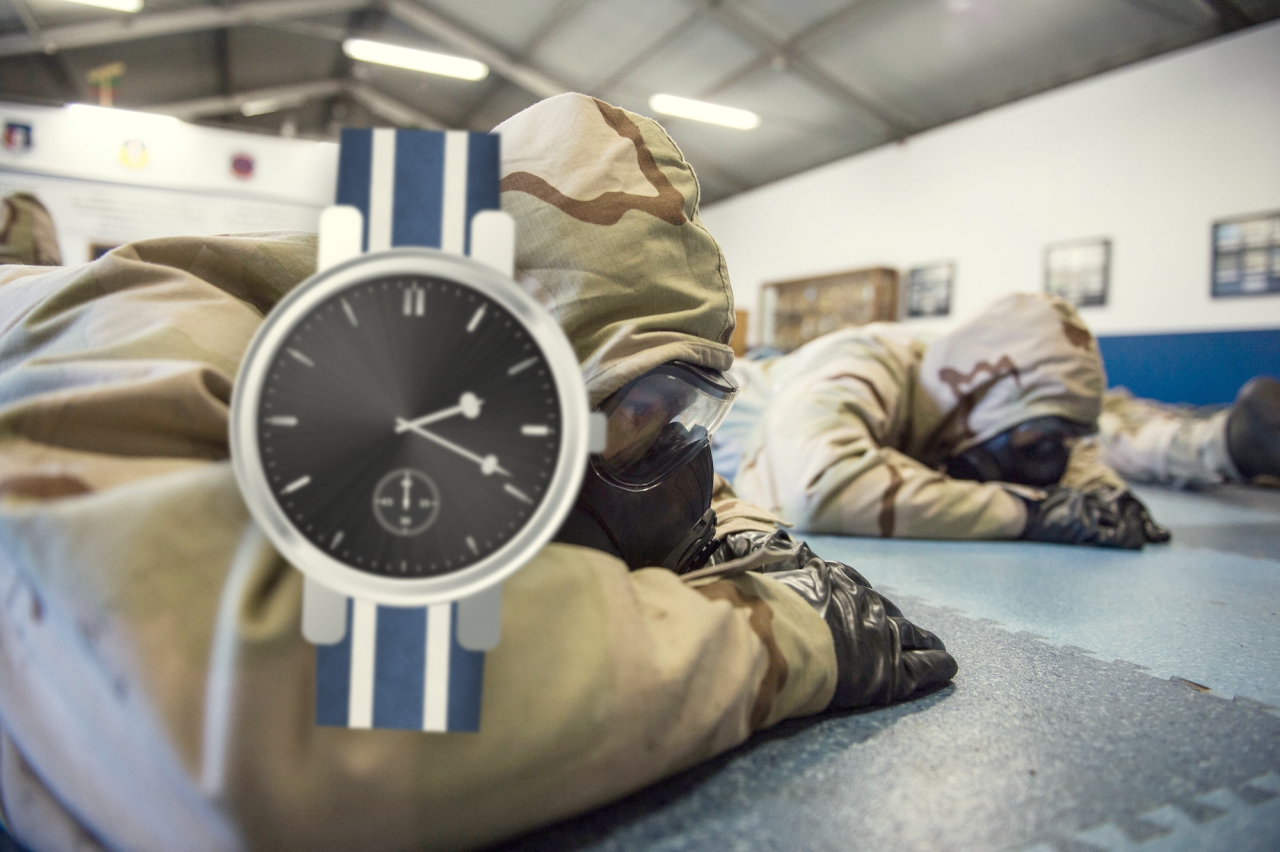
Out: {"hour": 2, "minute": 19}
